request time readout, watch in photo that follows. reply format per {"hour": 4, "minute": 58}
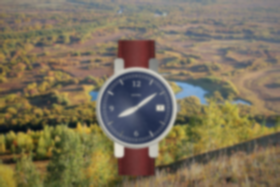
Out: {"hour": 8, "minute": 9}
